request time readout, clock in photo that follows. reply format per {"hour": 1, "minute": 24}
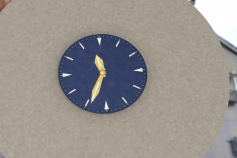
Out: {"hour": 11, "minute": 34}
